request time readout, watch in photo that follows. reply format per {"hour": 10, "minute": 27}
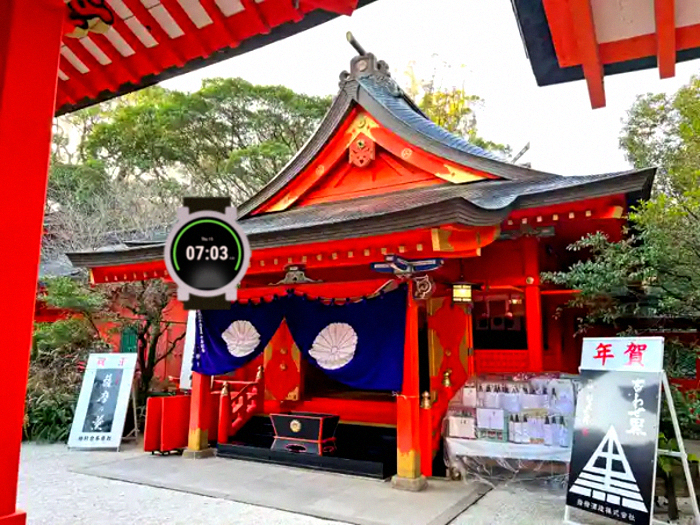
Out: {"hour": 7, "minute": 3}
